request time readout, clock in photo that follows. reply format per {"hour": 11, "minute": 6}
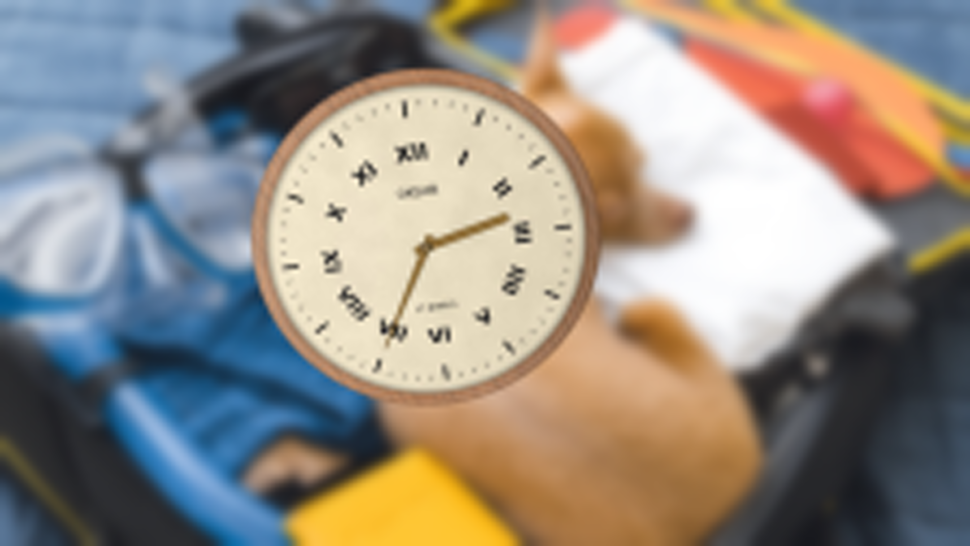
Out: {"hour": 2, "minute": 35}
